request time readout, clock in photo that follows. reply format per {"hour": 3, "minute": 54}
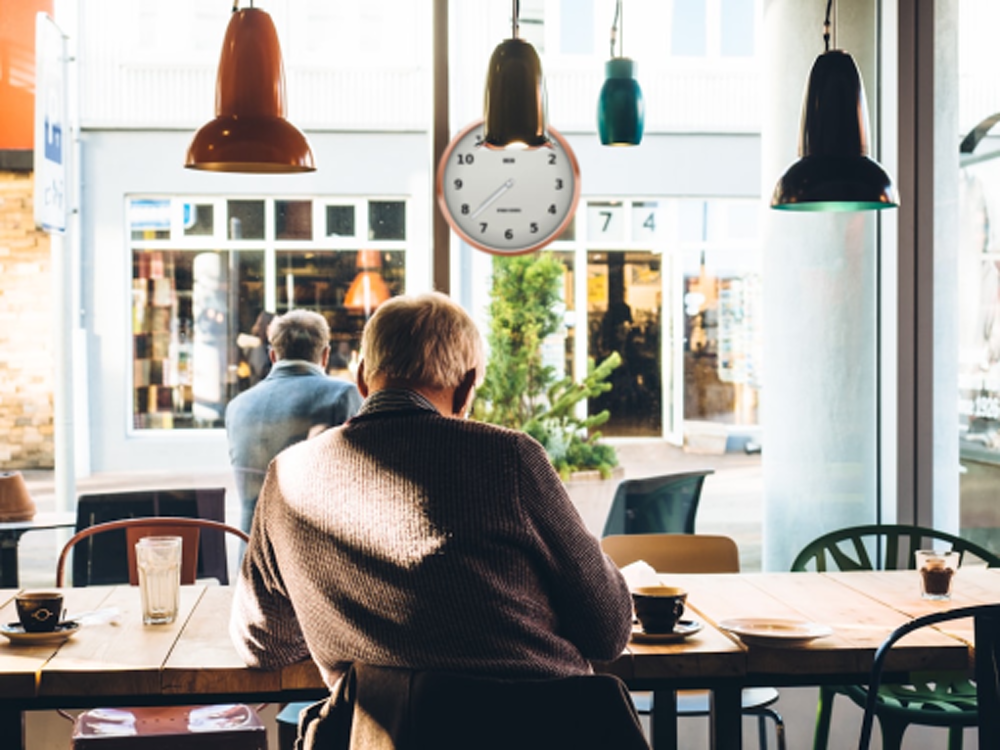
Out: {"hour": 7, "minute": 38}
